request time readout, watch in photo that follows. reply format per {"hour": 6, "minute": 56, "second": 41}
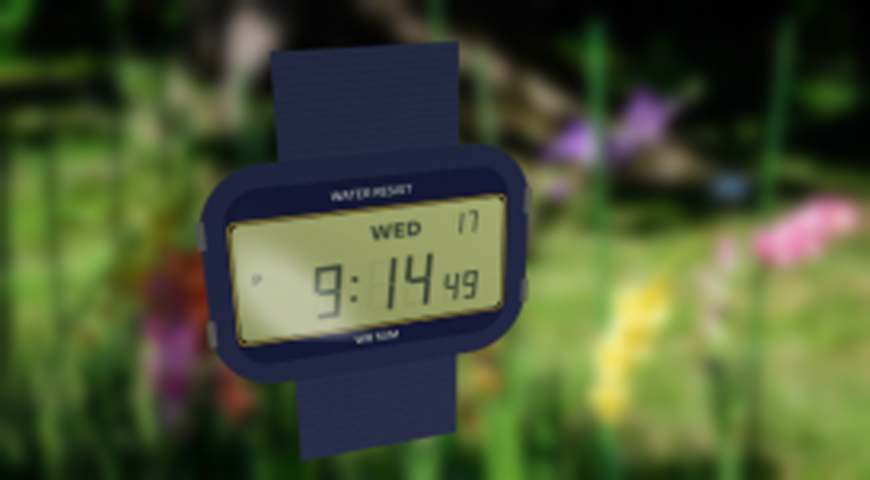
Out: {"hour": 9, "minute": 14, "second": 49}
